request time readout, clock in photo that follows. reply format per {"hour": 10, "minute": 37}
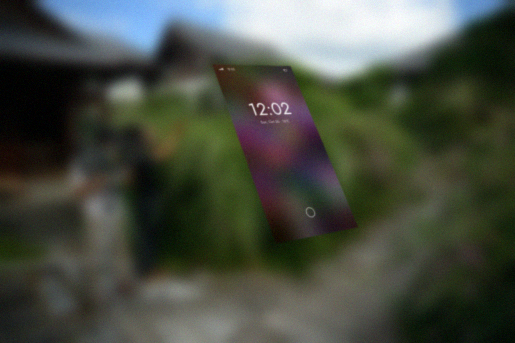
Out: {"hour": 12, "minute": 2}
